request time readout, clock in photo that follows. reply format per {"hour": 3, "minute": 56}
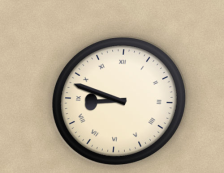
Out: {"hour": 8, "minute": 48}
